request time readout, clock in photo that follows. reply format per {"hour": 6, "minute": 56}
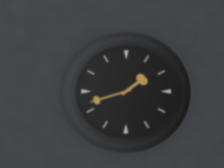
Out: {"hour": 1, "minute": 42}
